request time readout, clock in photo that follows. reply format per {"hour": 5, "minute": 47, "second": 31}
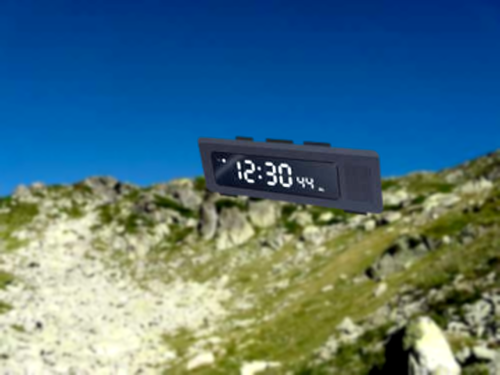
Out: {"hour": 12, "minute": 30, "second": 44}
